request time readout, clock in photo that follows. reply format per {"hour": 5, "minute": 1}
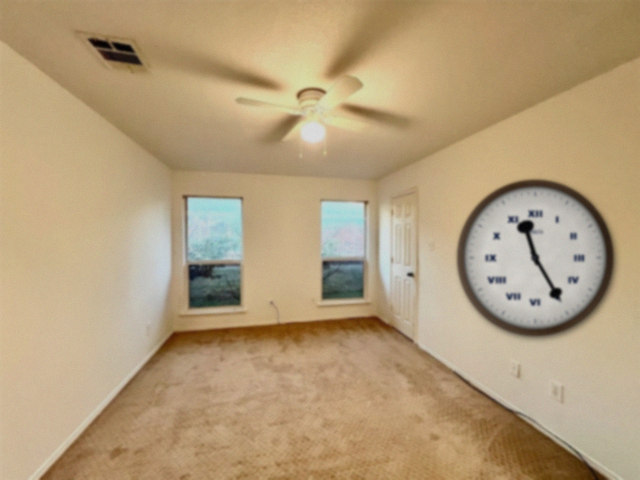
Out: {"hour": 11, "minute": 25}
